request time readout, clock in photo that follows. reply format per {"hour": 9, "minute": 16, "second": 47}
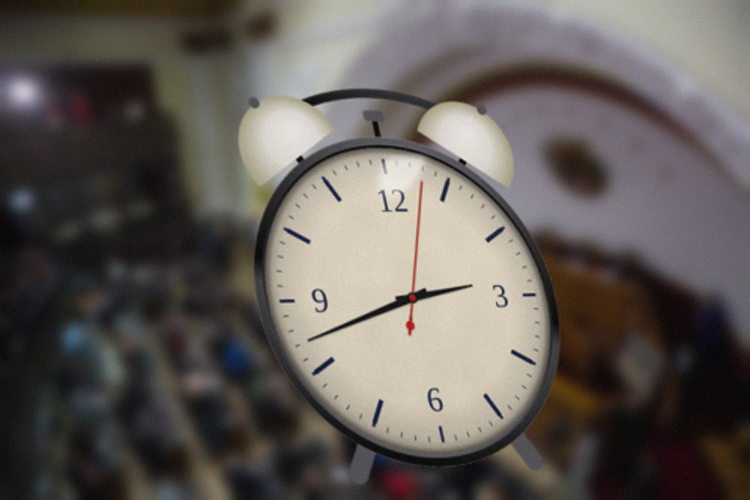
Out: {"hour": 2, "minute": 42, "second": 3}
